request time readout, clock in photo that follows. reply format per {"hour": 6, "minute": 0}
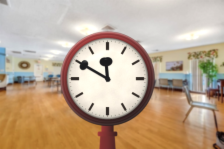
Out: {"hour": 11, "minute": 50}
